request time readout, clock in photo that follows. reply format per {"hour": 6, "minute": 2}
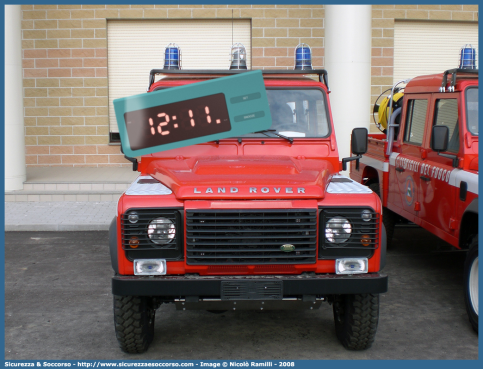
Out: {"hour": 12, "minute": 11}
